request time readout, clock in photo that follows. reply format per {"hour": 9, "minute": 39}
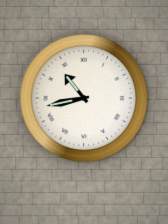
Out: {"hour": 10, "minute": 43}
